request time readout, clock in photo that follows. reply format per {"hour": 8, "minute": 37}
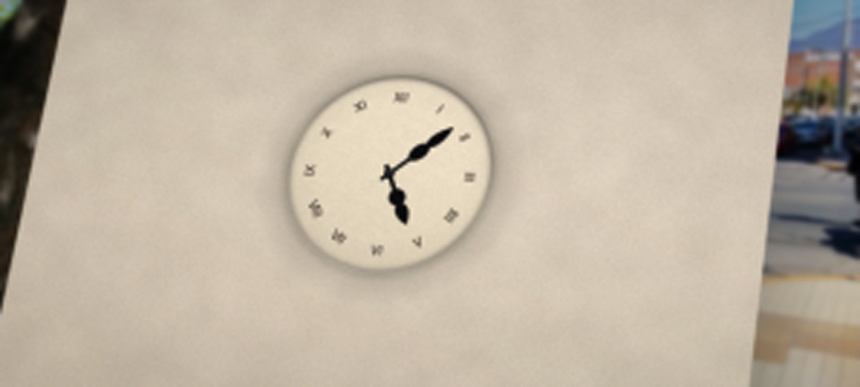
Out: {"hour": 5, "minute": 8}
